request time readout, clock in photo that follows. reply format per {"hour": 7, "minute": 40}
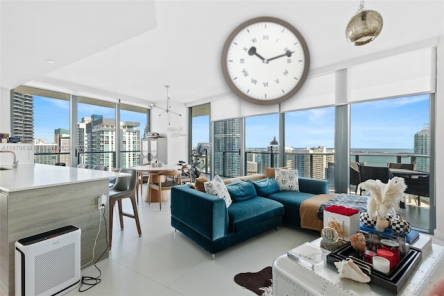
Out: {"hour": 10, "minute": 12}
